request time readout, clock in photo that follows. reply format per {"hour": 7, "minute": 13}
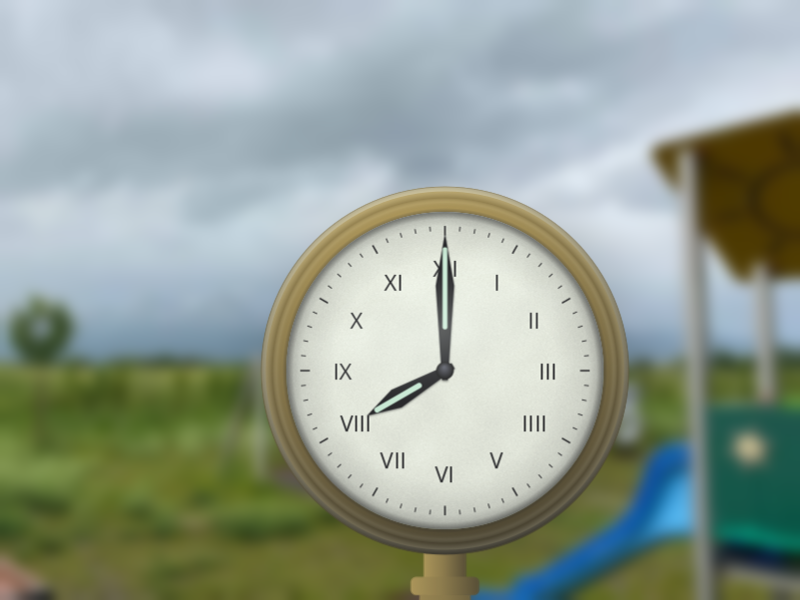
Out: {"hour": 8, "minute": 0}
